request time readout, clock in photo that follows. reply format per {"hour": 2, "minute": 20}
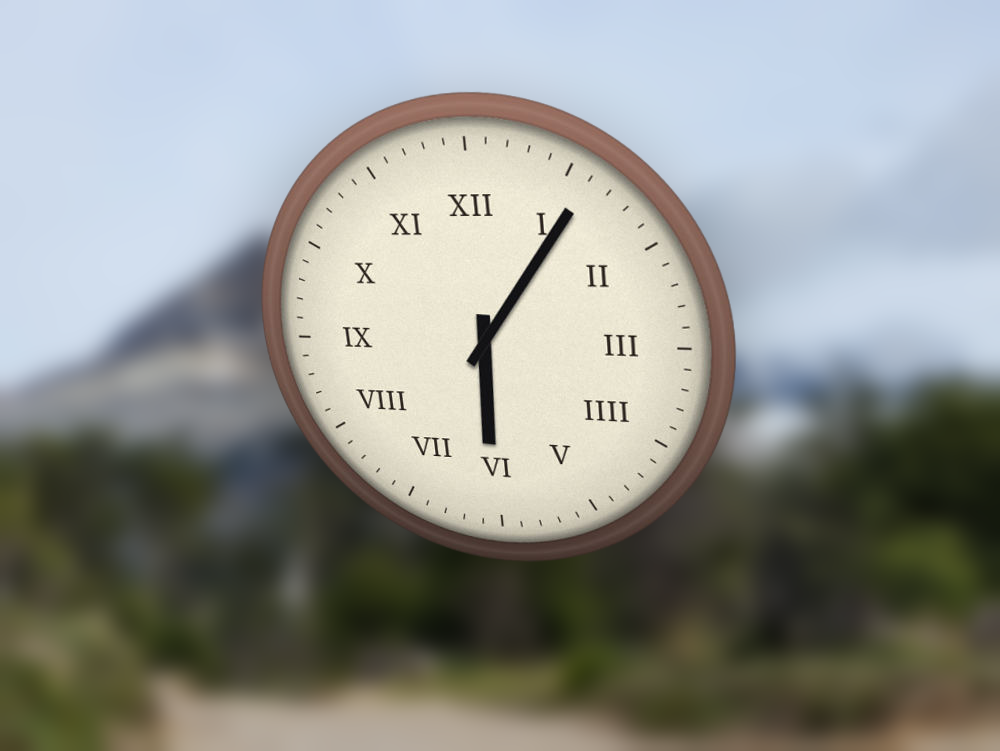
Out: {"hour": 6, "minute": 6}
